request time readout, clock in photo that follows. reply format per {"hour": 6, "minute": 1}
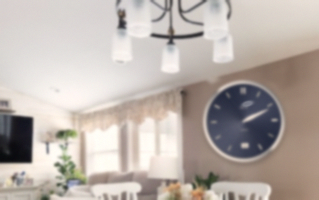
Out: {"hour": 2, "minute": 11}
